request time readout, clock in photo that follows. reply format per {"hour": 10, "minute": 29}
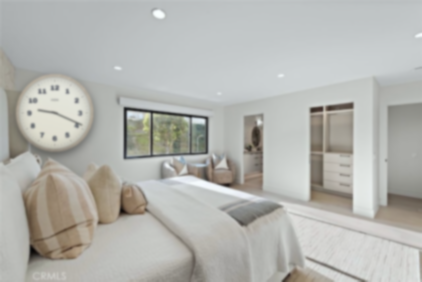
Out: {"hour": 9, "minute": 19}
